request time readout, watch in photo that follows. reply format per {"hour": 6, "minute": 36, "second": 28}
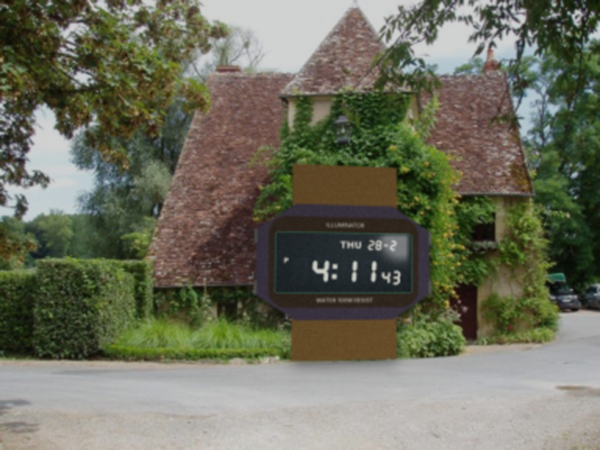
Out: {"hour": 4, "minute": 11, "second": 43}
